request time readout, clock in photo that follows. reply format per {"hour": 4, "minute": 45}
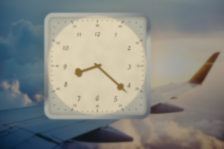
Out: {"hour": 8, "minute": 22}
